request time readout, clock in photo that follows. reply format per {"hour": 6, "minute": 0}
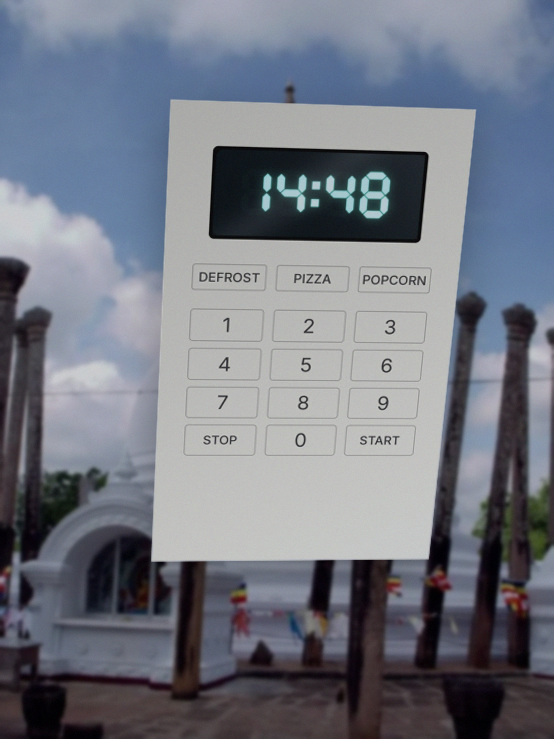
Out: {"hour": 14, "minute": 48}
